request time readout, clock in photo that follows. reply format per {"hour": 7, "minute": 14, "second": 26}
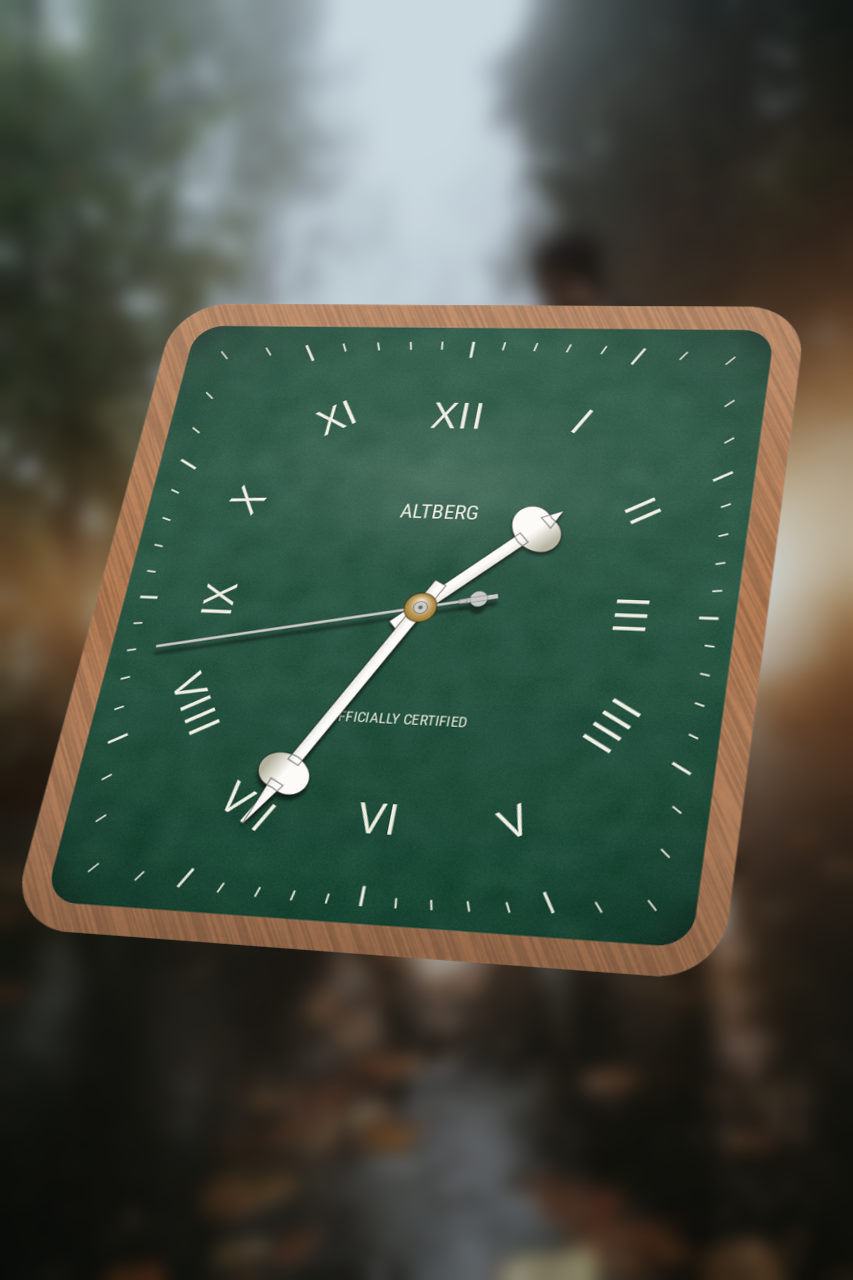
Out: {"hour": 1, "minute": 34, "second": 43}
